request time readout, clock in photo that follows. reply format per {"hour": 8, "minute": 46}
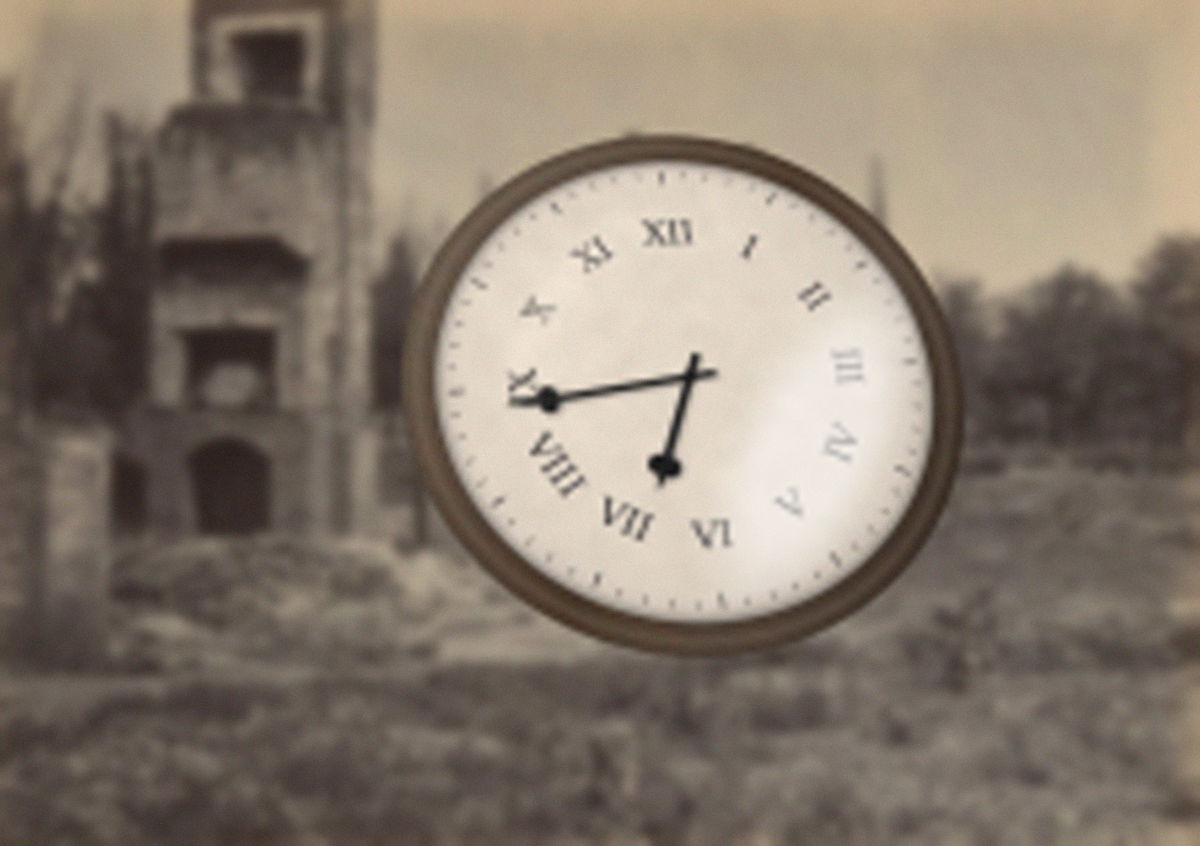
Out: {"hour": 6, "minute": 44}
